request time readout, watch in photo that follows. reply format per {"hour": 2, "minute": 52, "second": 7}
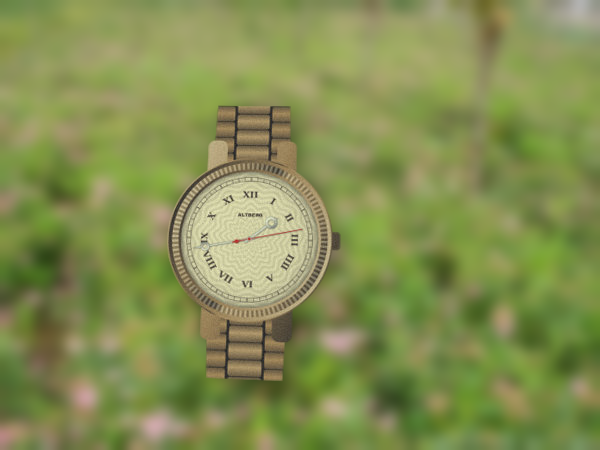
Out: {"hour": 1, "minute": 43, "second": 13}
